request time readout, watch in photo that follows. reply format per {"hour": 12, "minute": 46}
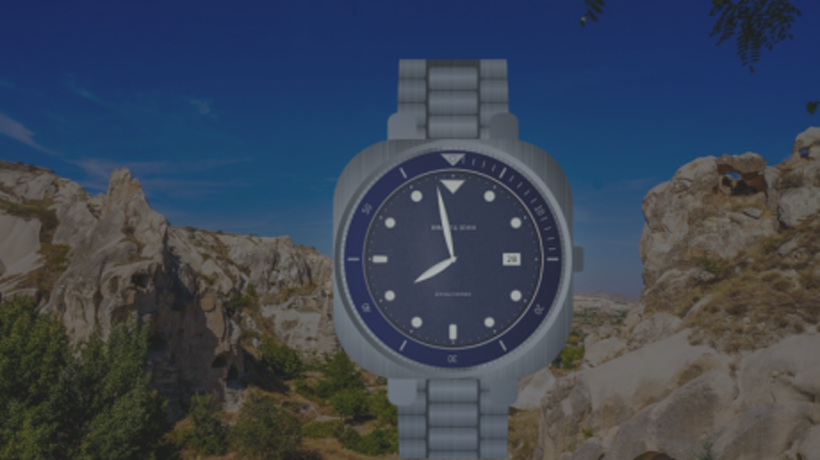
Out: {"hour": 7, "minute": 58}
